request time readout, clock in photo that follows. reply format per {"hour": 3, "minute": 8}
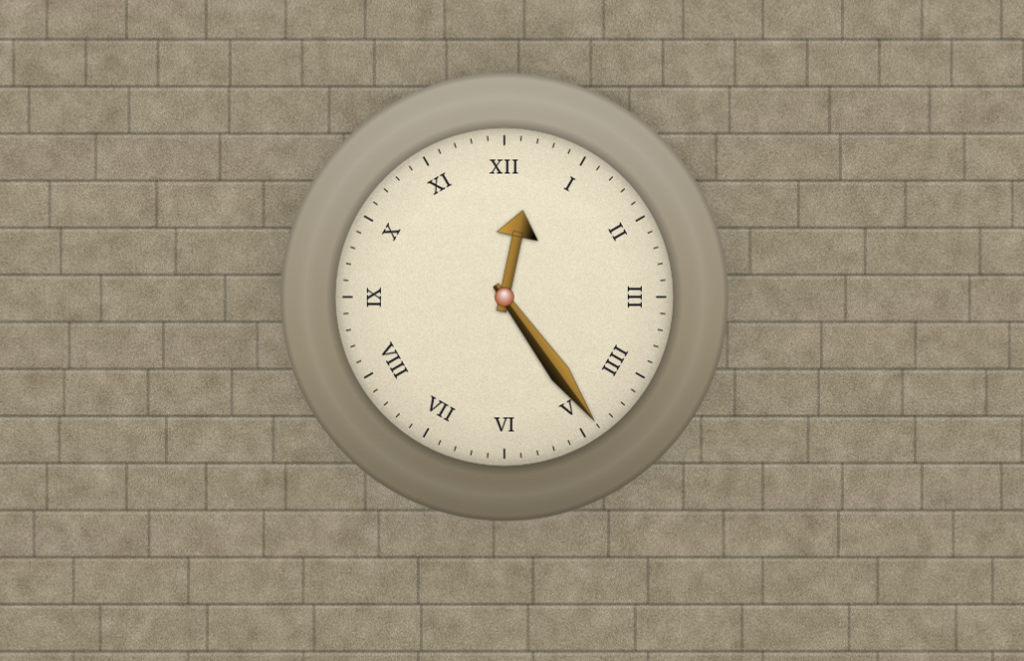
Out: {"hour": 12, "minute": 24}
